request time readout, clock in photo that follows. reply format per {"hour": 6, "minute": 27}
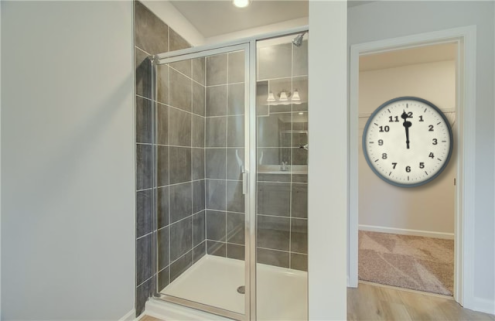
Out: {"hour": 11, "minute": 59}
